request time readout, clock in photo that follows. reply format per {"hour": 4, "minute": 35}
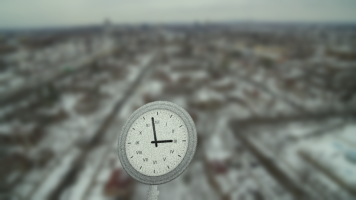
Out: {"hour": 2, "minute": 58}
